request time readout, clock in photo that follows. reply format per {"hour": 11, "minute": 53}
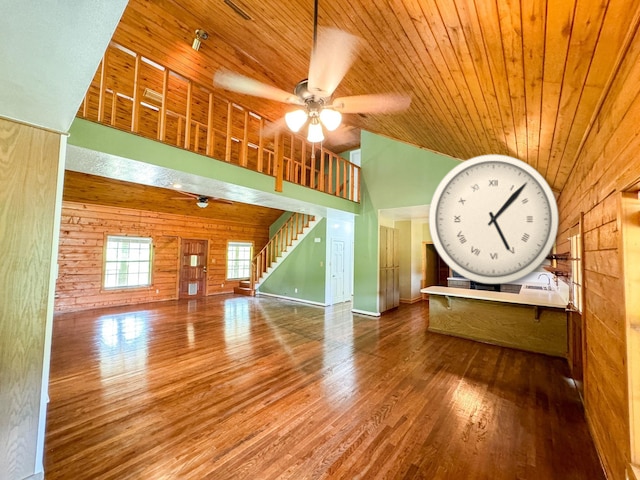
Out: {"hour": 5, "minute": 7}
